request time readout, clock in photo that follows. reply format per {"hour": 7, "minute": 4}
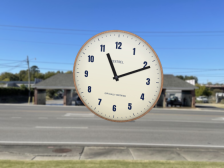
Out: {"hour": 11, "minute": 11}
